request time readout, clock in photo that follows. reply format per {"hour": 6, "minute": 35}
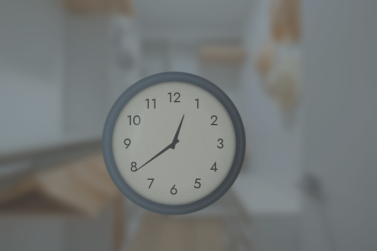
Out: {"hour": 12, "minute": 39}
